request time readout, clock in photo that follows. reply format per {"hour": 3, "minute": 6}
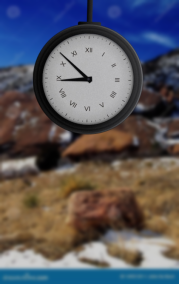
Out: {"hour": 8, "minute": 52}
